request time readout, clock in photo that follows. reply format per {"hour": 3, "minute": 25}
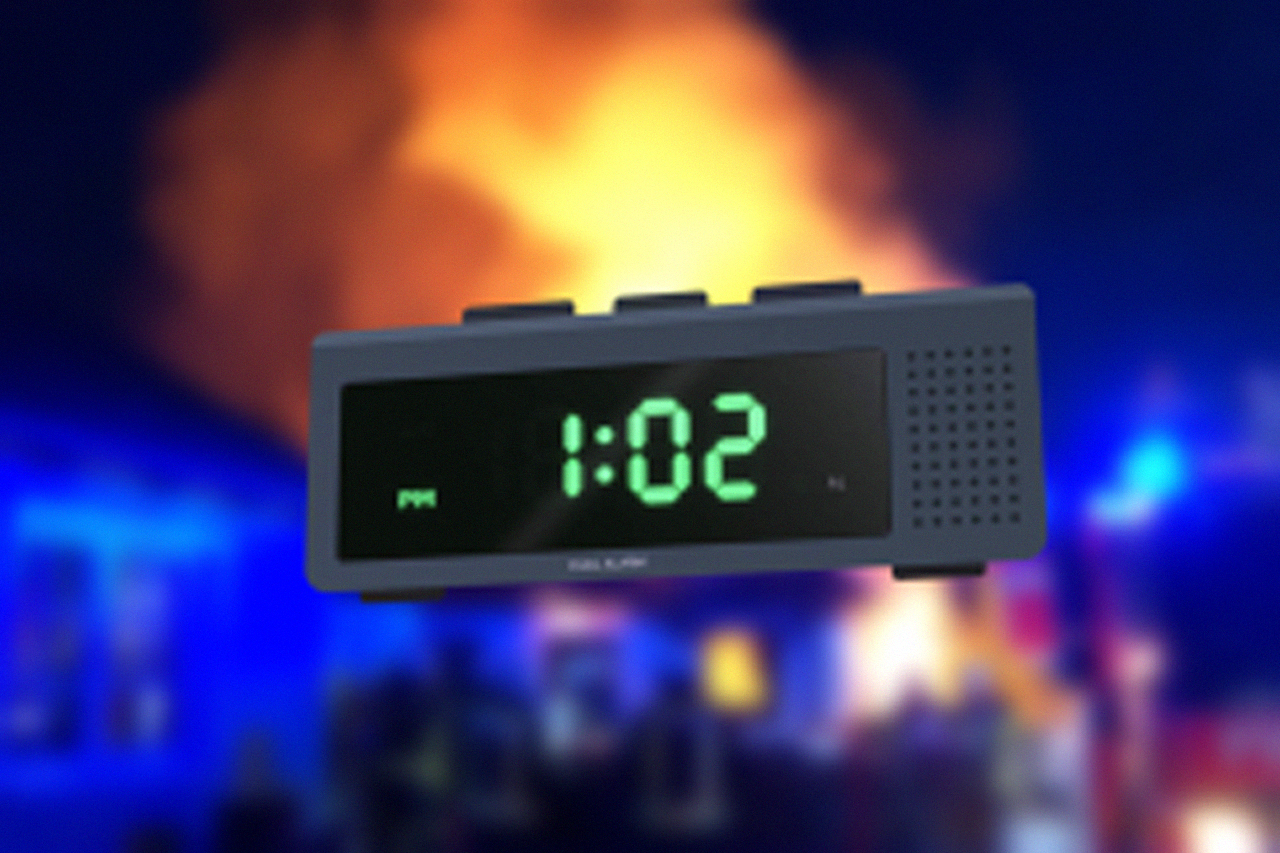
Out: {"hour": 1, "minute": 2}
